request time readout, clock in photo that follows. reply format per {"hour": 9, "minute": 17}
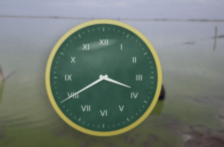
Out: {"hour": 3, "minute": 40}
